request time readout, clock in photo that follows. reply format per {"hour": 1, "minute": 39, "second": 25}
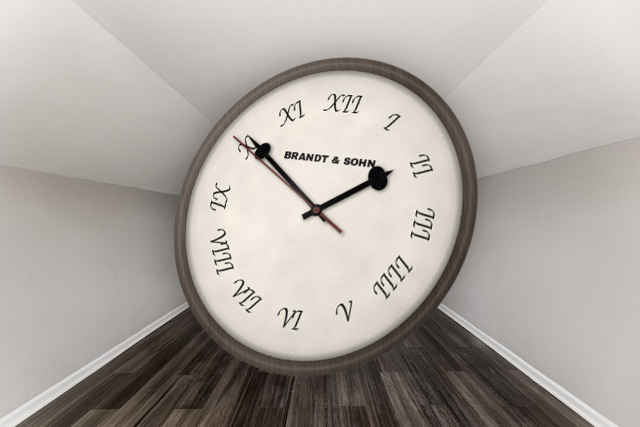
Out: {"hour": 1, "minute": 50, "second": 50}
